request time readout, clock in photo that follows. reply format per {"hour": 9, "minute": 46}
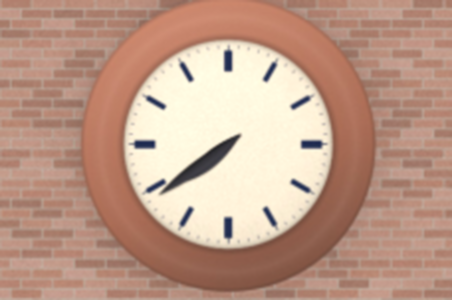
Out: {"hour": 7, "minute": 39}
